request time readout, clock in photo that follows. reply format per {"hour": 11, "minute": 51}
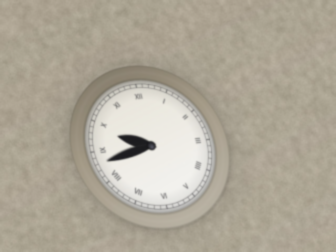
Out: {"hour": 9, "minute": 43}
